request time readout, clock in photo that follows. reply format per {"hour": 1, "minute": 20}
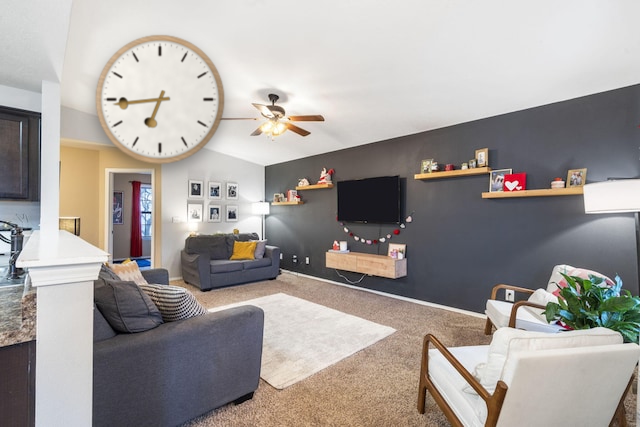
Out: {"hour": 6, "minute": 44}
